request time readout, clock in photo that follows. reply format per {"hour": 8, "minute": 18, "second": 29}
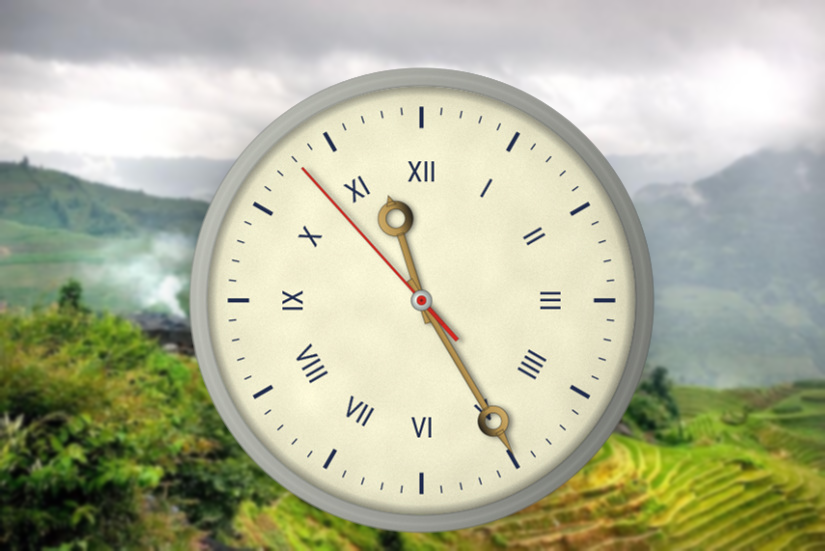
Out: {"hour": 11, "minute": 24, "second": 53}
